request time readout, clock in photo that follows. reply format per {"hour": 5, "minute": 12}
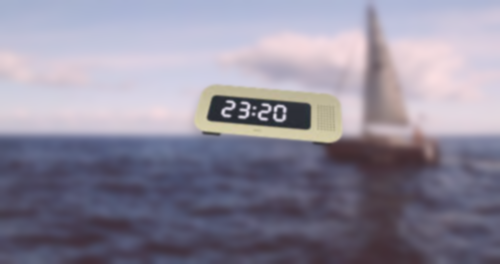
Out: {"hour": 23, "minute": 20}
